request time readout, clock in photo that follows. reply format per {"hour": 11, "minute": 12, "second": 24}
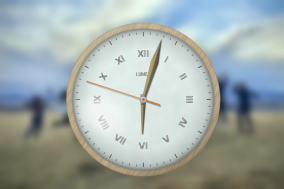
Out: {"hour": 6, "minute": 2, "second": 48}
